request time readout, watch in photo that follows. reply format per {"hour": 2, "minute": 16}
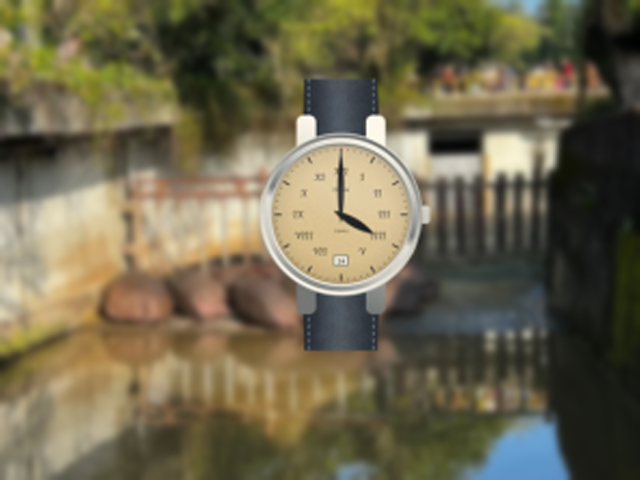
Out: {"hour": 4, "minute": 0}
